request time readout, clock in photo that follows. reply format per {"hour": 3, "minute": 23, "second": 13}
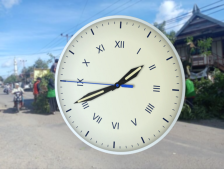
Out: {"hour": 1, "minute": 40, "second": 45}
